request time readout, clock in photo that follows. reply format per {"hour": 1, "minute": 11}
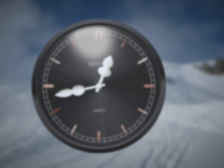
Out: {"hour": 12, "minute": 43}
